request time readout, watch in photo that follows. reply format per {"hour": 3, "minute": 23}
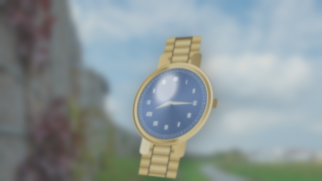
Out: {"hour": 8, "minute": 15}
